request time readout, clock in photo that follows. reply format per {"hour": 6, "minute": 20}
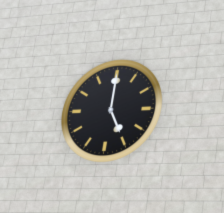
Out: {"hour": 5, "minute": 0}
